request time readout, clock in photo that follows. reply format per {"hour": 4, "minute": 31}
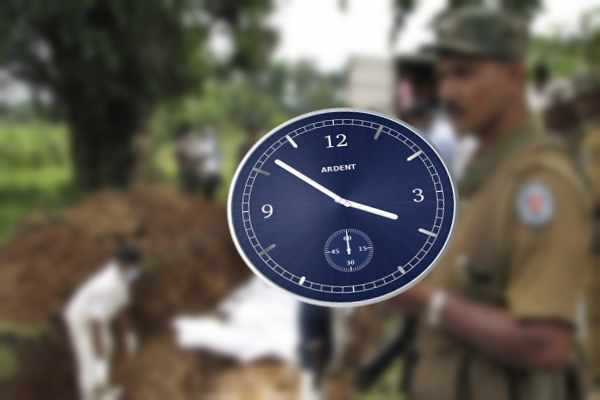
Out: {"hour": 3, "minute": 52}
